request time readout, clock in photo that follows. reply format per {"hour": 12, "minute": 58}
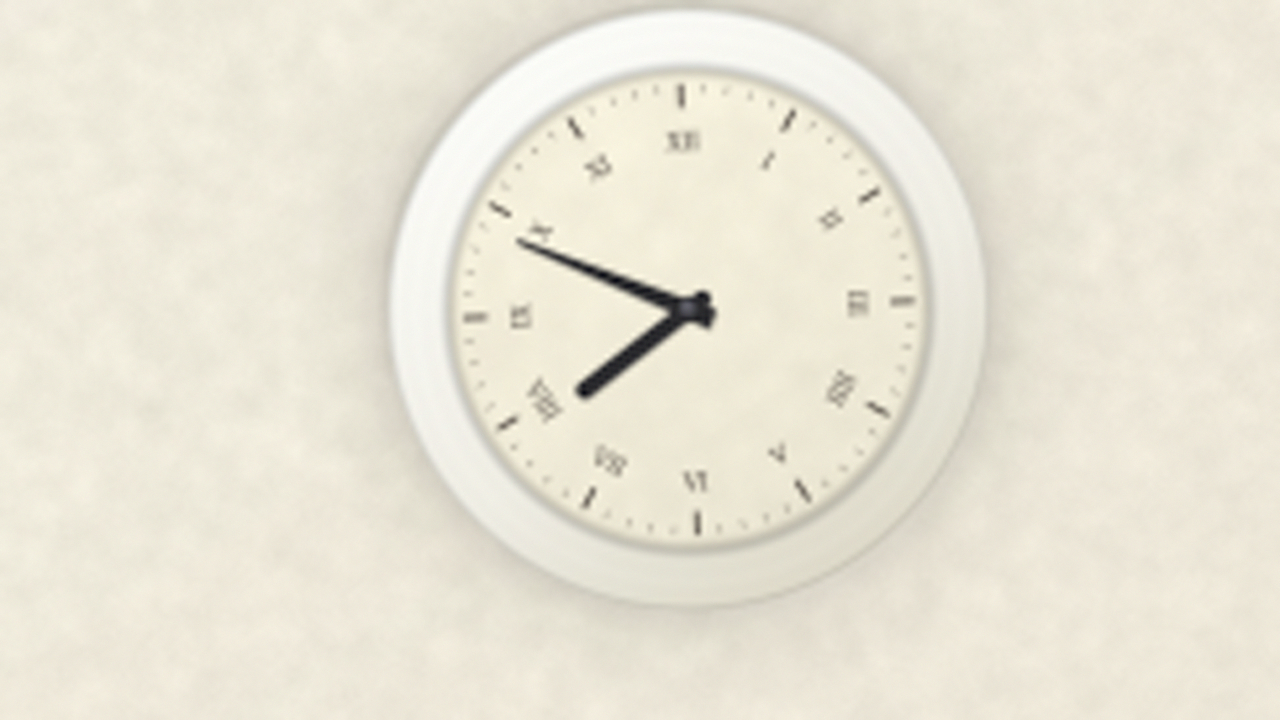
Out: {"hour": 7, "minute": 49}
